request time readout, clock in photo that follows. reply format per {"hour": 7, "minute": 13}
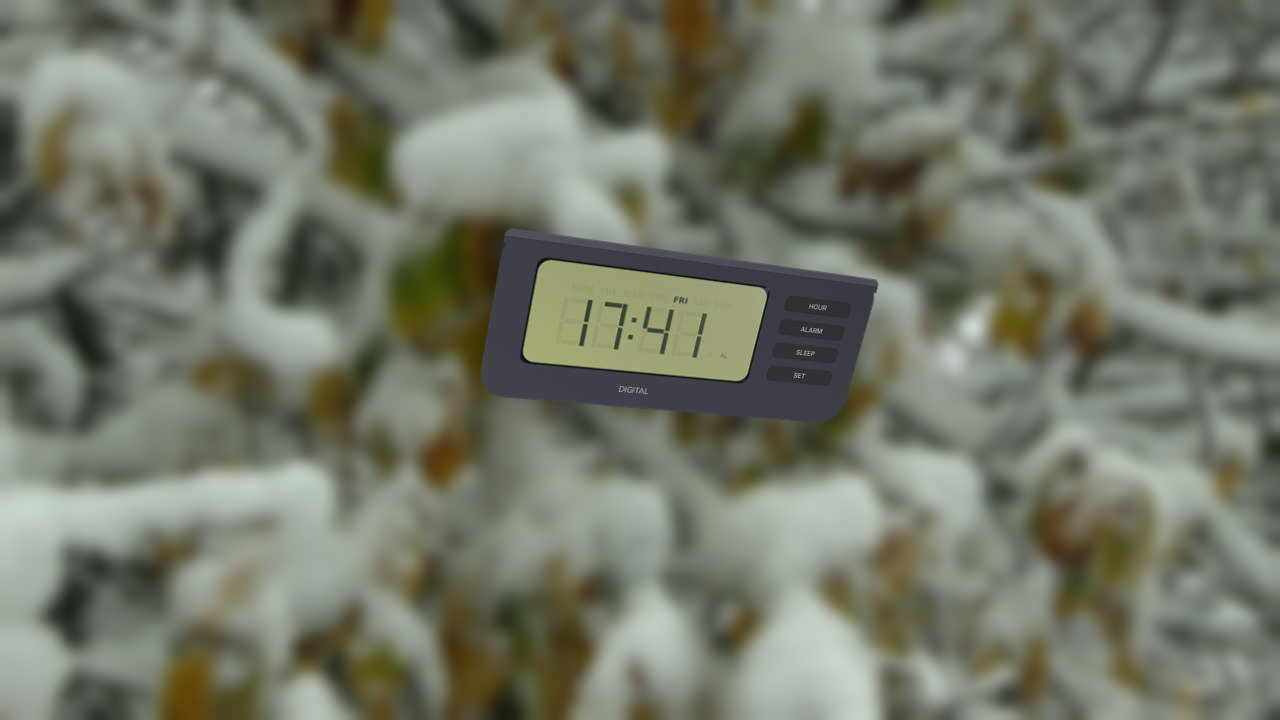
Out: {"hour": 17, "minute": 41}
